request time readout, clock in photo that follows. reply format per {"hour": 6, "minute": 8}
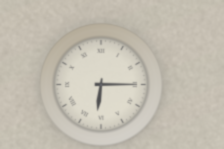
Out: {"hour": 6, "minute": 15}
